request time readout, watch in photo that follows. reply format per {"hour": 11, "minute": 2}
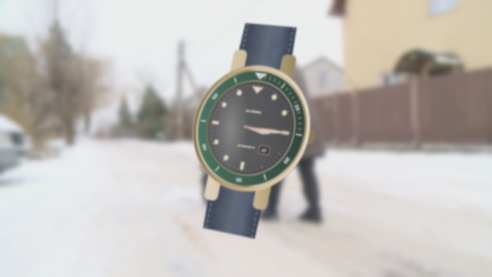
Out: {"hour": 3, "minute": 15}
